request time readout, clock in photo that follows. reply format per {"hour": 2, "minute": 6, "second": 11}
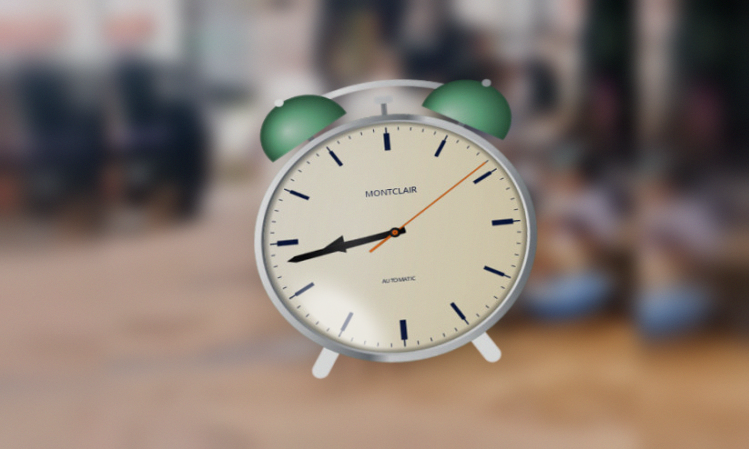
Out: {"hour": 8, "minute": 43, "second": 9}
